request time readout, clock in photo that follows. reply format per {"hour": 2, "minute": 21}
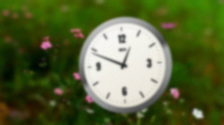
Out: {"hour": 12, "minute": 49}
